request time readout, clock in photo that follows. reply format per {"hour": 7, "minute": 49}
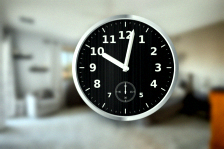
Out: {"hour": 10, "minute": 2}
